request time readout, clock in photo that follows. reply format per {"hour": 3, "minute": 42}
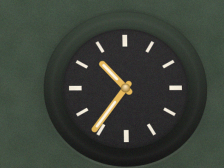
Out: {"hour": 10, "minute": 36}
